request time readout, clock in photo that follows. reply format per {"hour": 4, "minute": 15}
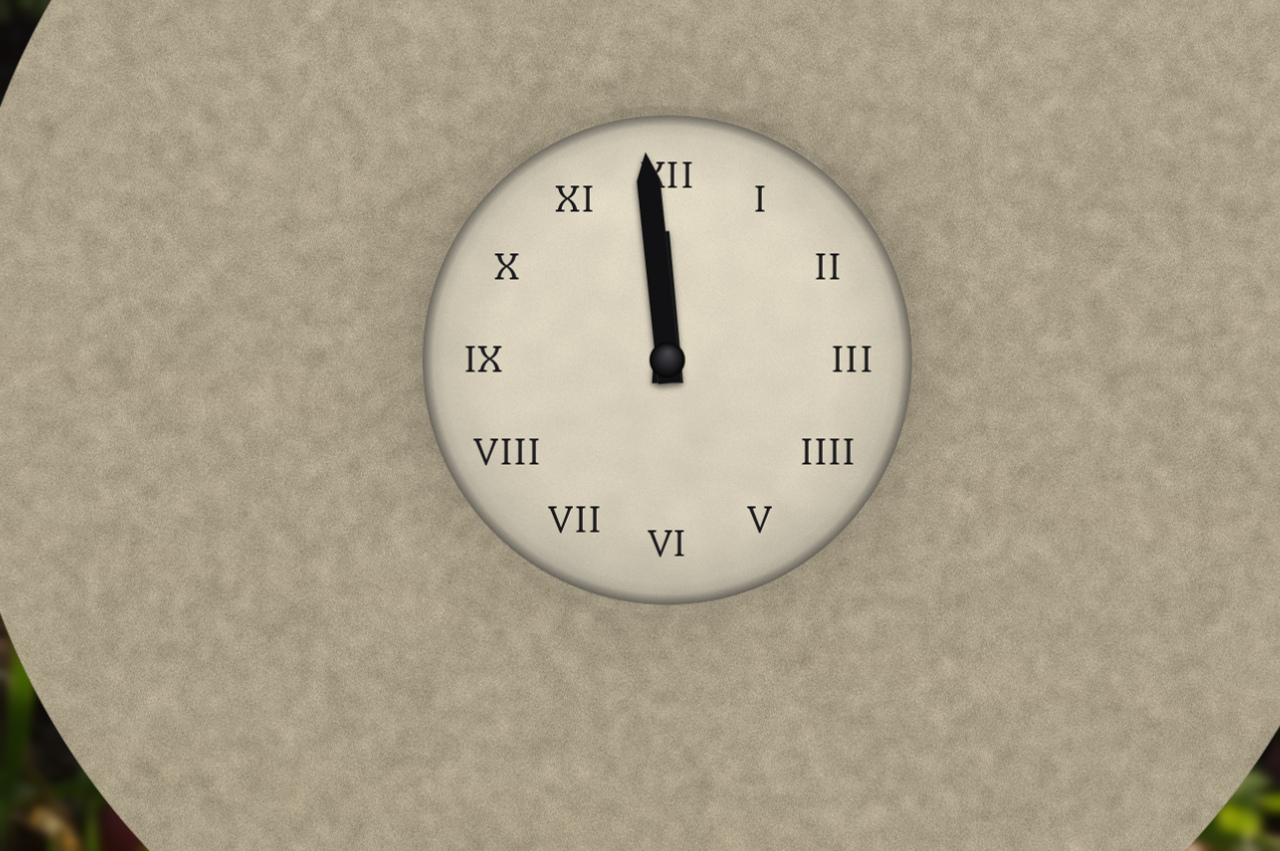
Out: {"hour": 11, "minute": 59}
